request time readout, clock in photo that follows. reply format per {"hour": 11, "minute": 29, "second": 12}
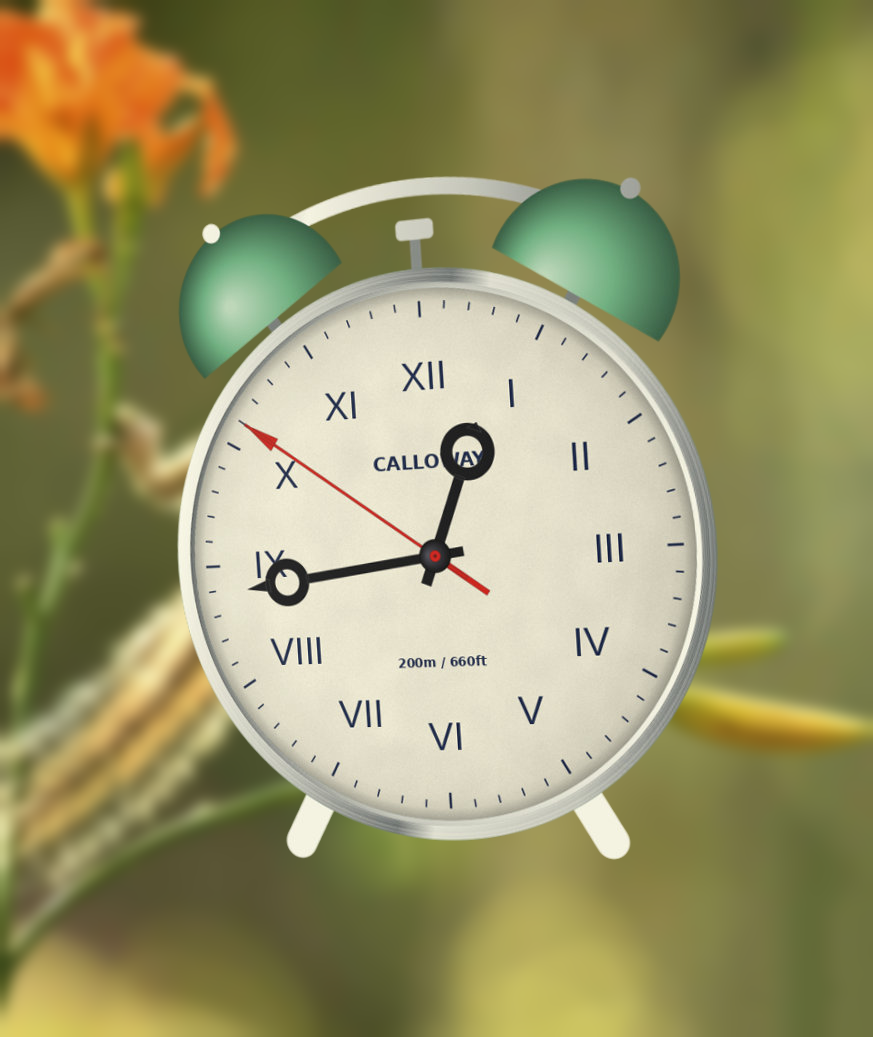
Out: {"hour": 12, "minute": 43, "second": 51}
